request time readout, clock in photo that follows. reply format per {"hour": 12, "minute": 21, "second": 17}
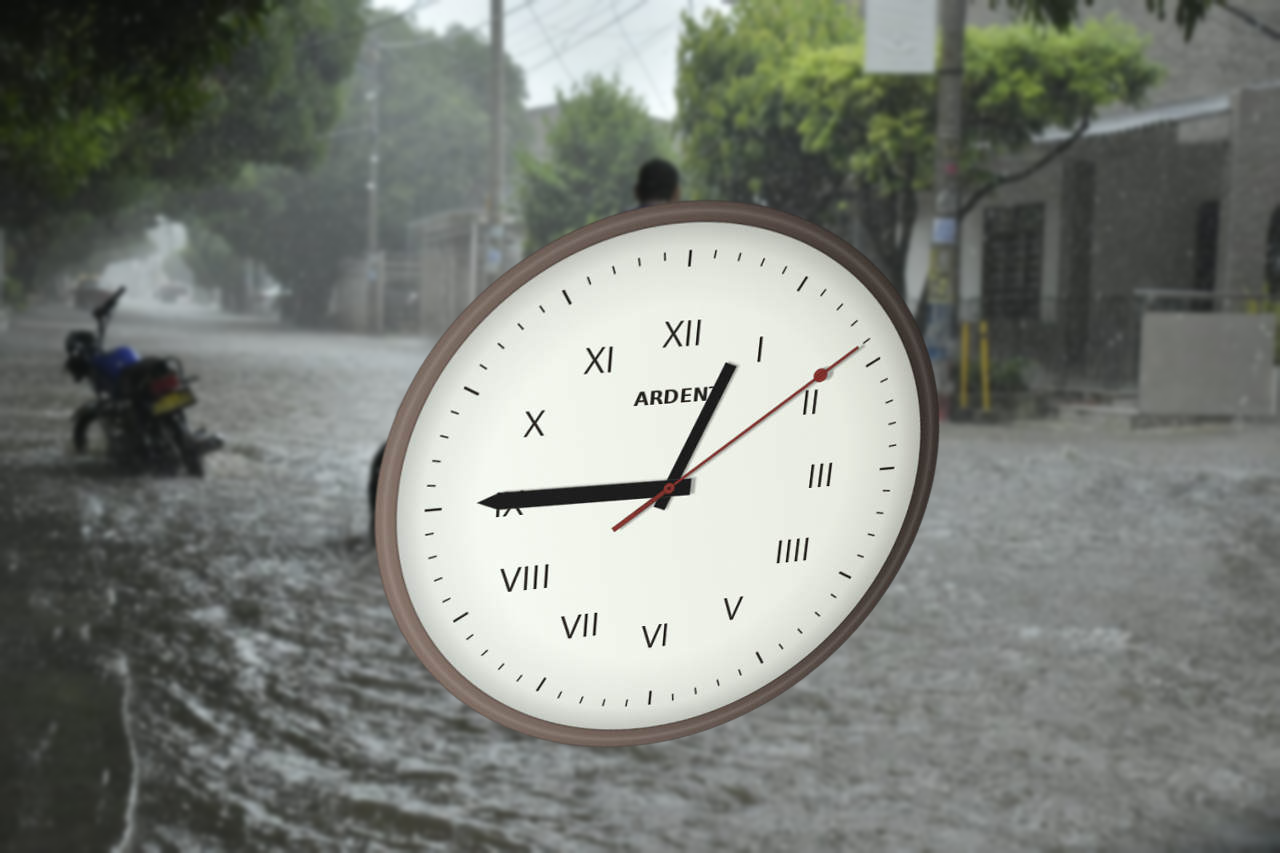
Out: {"hour": 12, "minute": 45, "second": 9}
